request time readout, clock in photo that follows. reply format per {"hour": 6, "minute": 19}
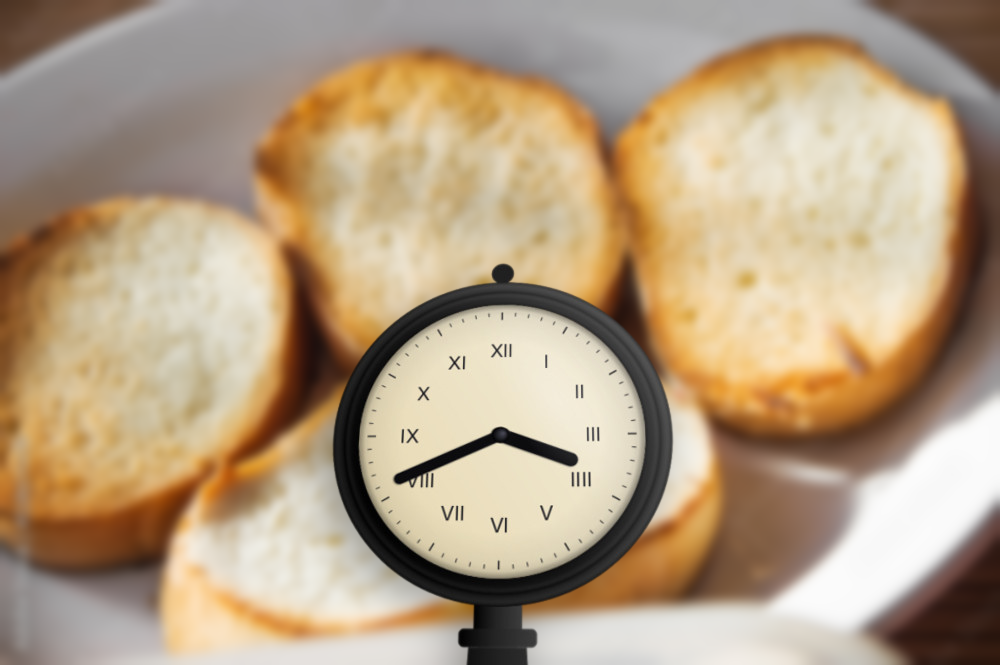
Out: {"hour": 3, "minute": 41}
